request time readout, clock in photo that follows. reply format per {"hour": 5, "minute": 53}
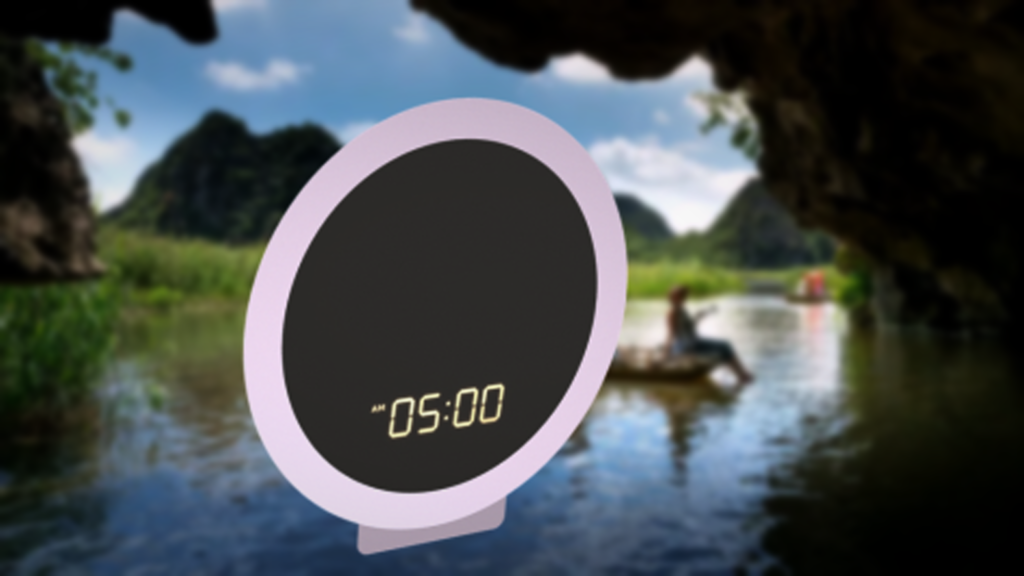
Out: {"hour": 5, "minute": 0}
